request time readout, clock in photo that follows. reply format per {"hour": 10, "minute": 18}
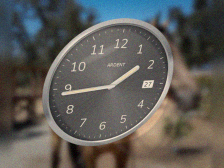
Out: {"hour": 1, "minute": 44}
